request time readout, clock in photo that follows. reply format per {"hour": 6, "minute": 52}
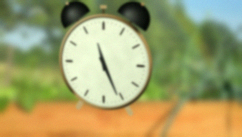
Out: {"hour": 11, "minute": 26}
